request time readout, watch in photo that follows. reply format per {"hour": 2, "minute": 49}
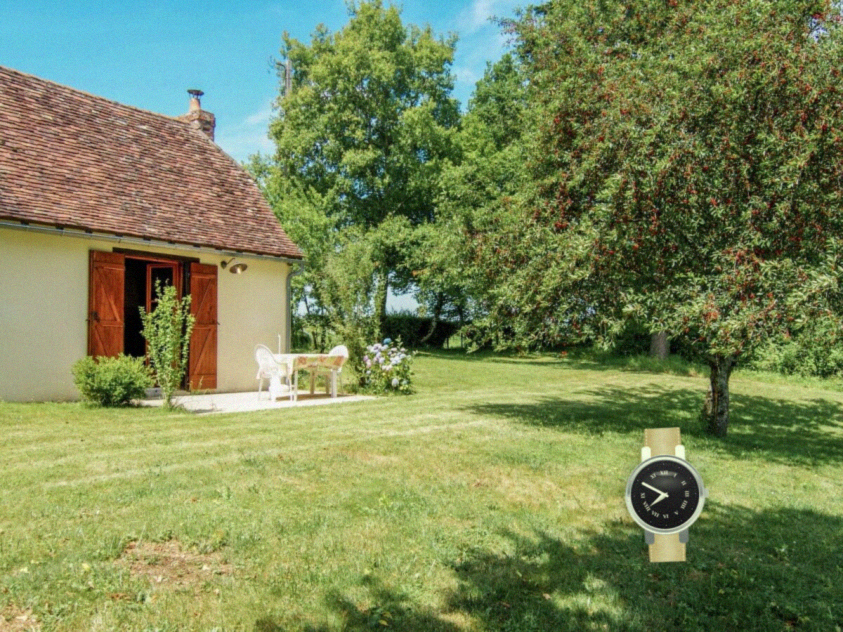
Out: {"hour": 7, "minute": 50}
